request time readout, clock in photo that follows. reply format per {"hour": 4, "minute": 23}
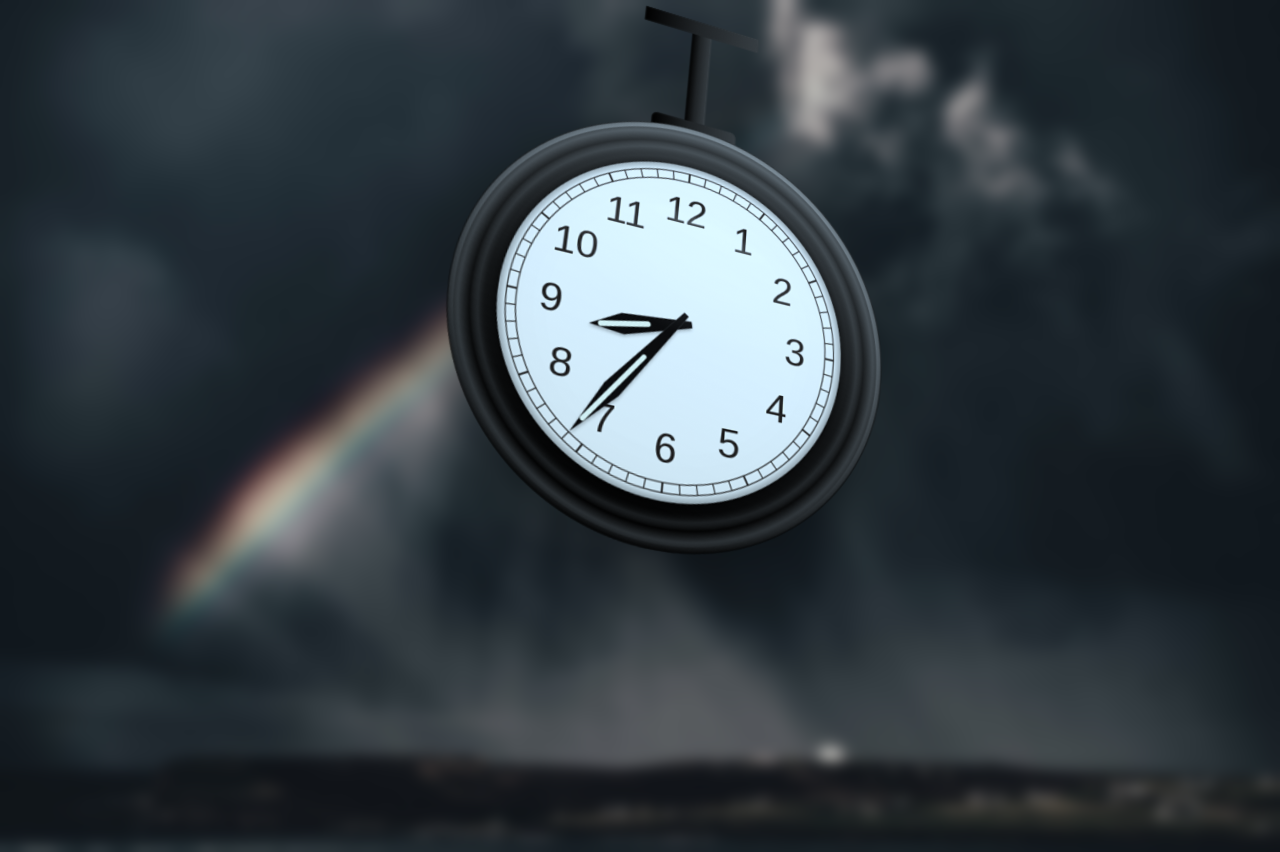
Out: {"hour": 8, "minute": 36}
